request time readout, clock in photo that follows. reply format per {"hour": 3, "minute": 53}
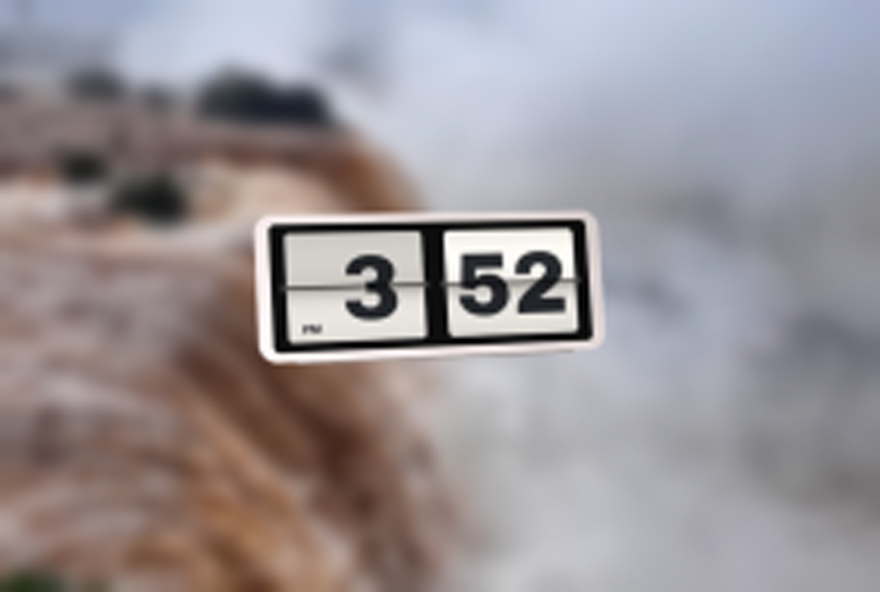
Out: {"hour": 3, "minute": 52}
